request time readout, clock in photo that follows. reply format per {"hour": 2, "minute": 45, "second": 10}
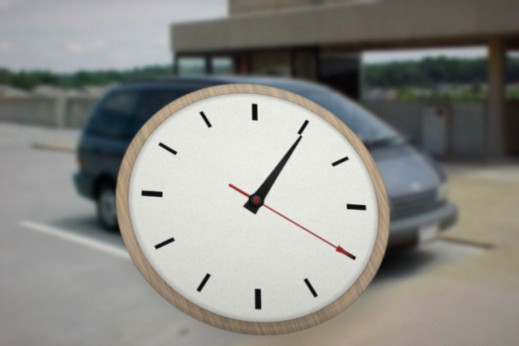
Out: {"hour": 1, "minute": 5, "second": 20}
